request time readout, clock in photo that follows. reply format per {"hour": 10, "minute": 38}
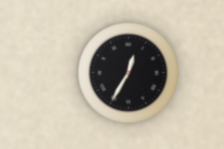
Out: {"hour": 12, "minute": 35}
